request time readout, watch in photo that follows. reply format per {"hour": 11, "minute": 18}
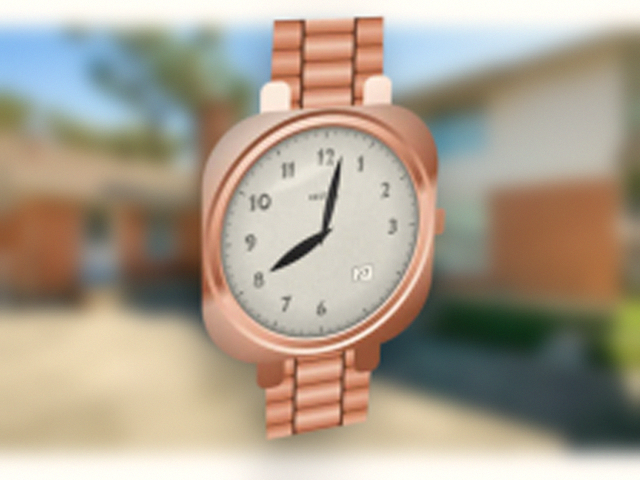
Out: {"hour": 8, "minute": 2}
